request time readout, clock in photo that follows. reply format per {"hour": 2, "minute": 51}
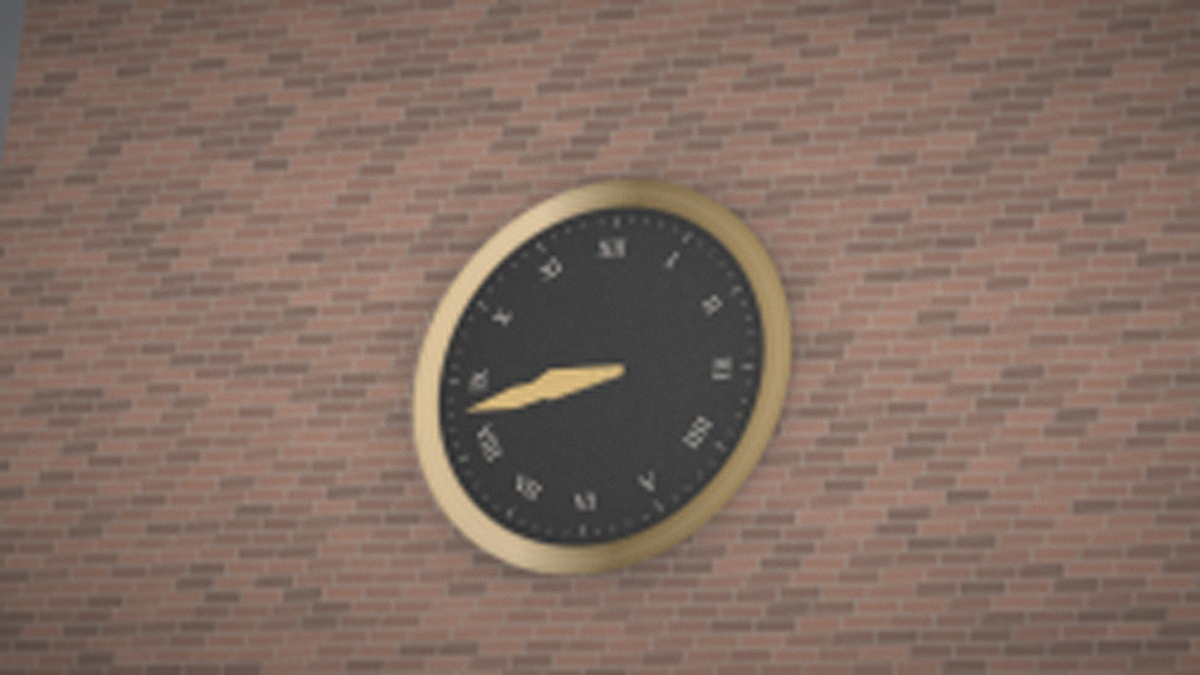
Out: {"hour": 8, "minute": 43}
